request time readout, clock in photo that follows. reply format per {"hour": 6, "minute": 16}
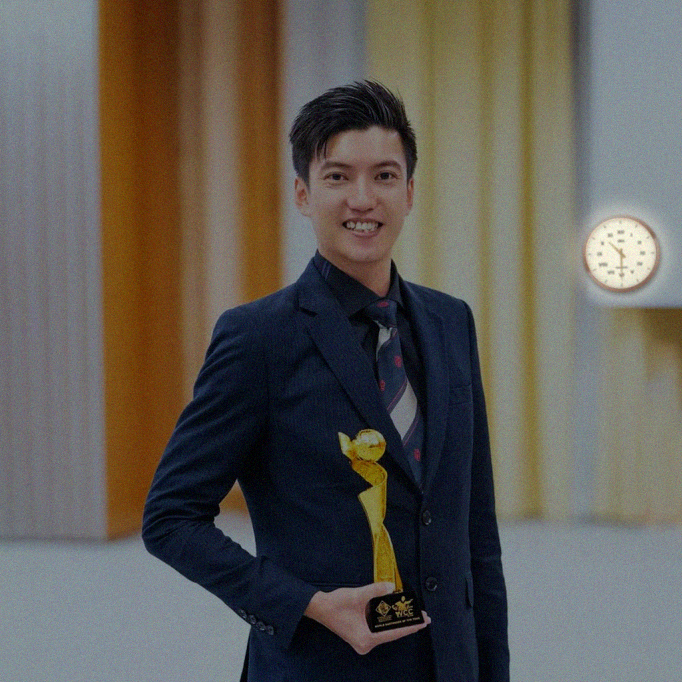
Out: {"hour": 10, "minute": 30}
